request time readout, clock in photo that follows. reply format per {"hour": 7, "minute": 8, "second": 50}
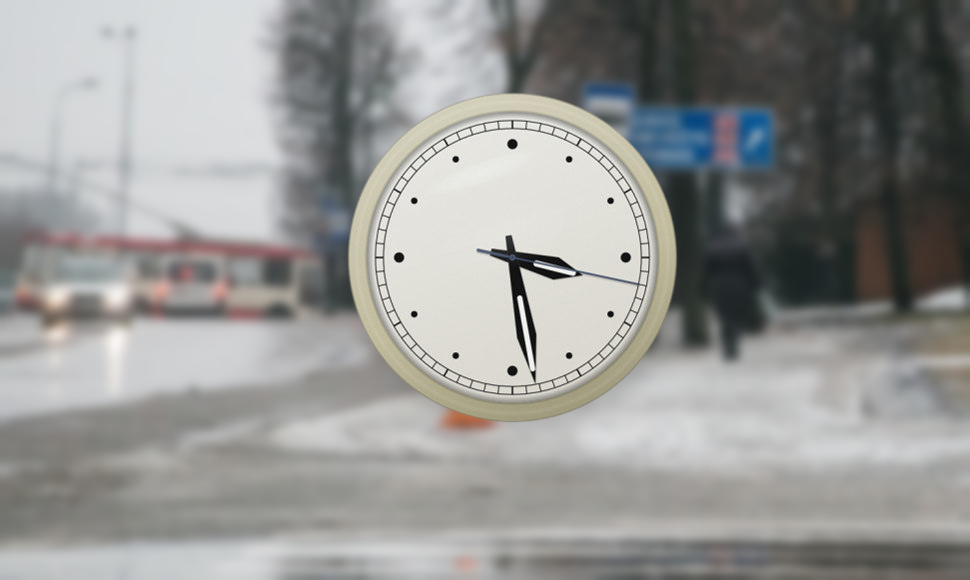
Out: {"hour": 3, "minute": 28, "second": 17}
